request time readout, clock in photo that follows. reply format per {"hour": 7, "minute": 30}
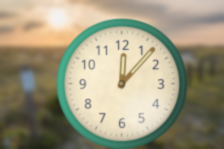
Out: {"hour": 12, "minute": 7}
